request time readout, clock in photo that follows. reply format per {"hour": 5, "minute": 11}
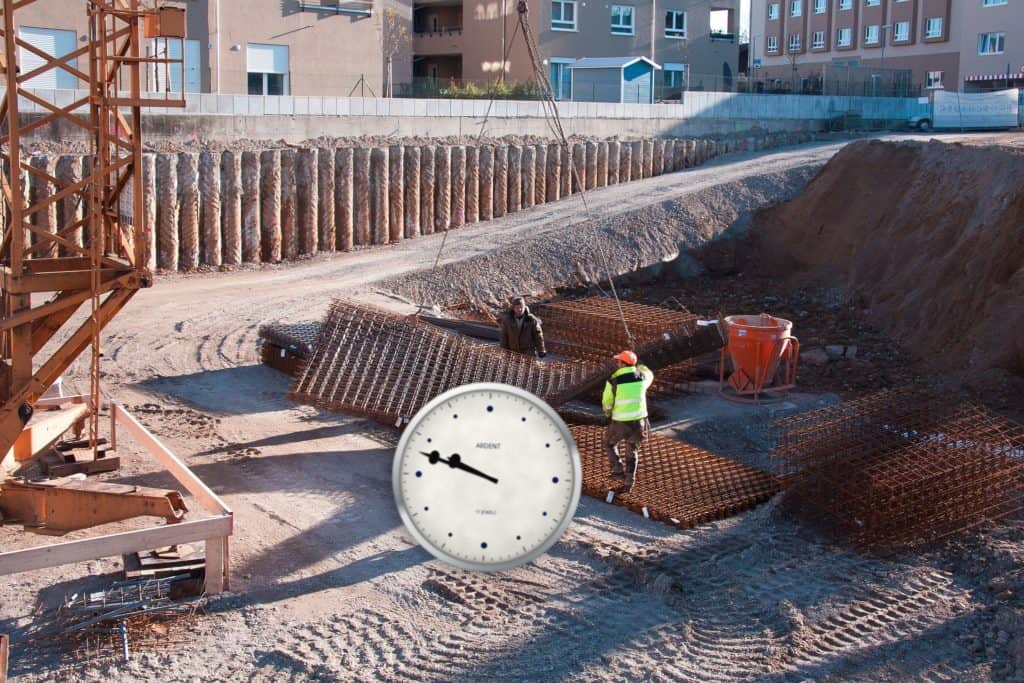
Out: {"hour": 9, "minute": 48}
